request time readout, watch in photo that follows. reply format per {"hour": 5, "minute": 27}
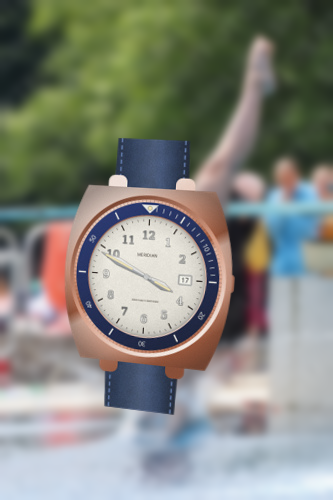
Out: {"hour": 3, "minute": 49}
